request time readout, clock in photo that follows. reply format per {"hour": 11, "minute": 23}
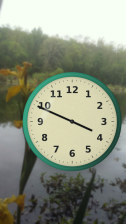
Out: {"hour": 3, "minute": 49}
